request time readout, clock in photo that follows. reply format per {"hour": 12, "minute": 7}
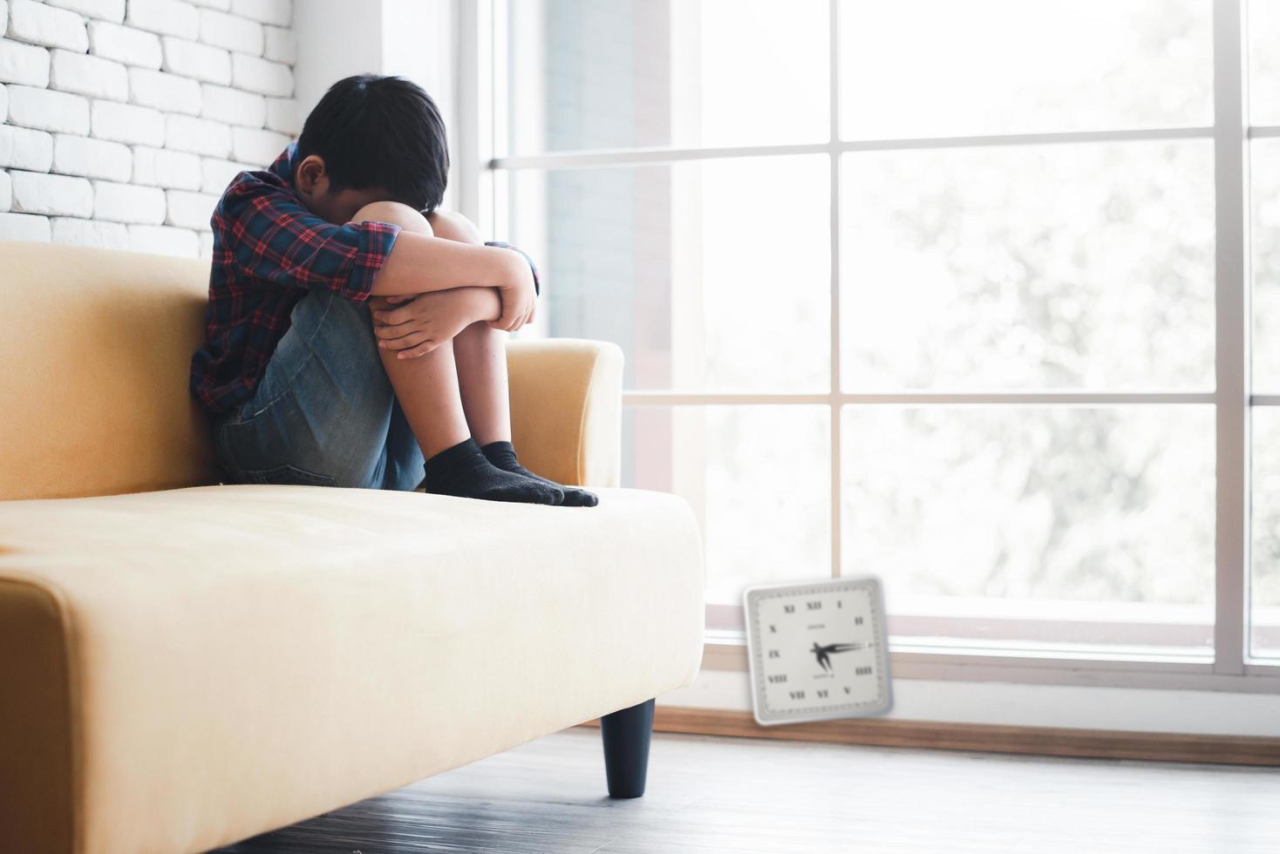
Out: {"hour": 5, "minute": 15}
